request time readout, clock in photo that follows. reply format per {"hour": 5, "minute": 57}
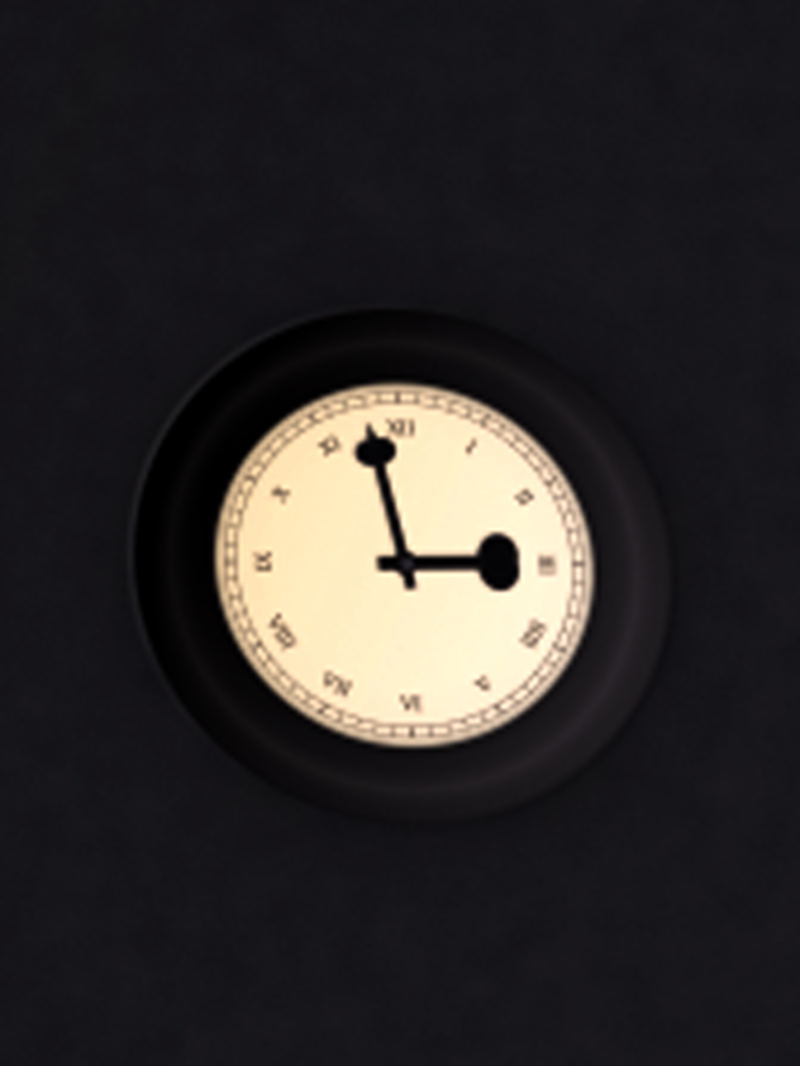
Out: {"hour": 2, "minute": 58}
